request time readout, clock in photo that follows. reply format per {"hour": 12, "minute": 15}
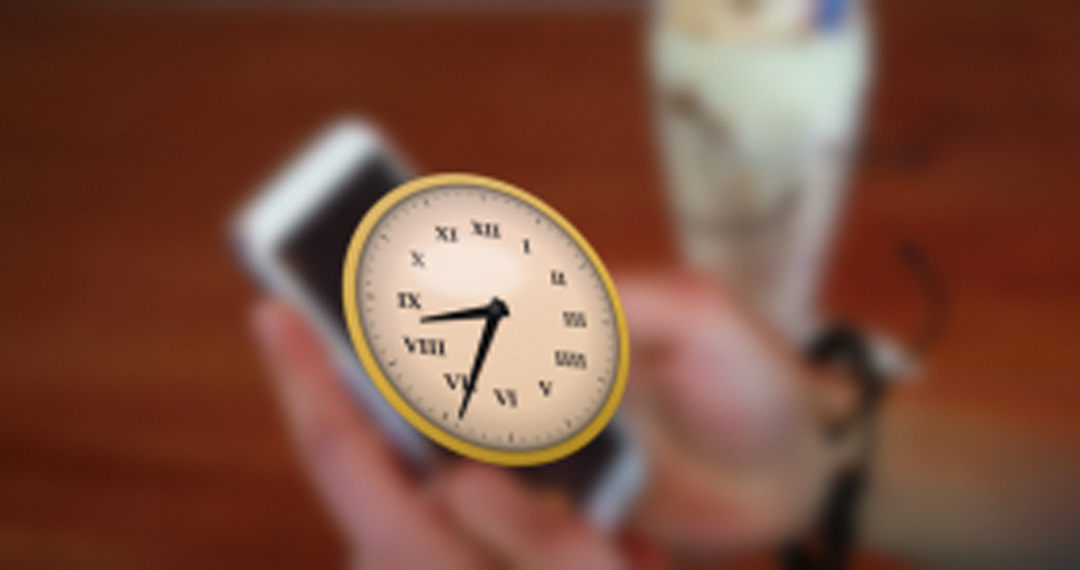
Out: {"hour": 8, "minute": 34}
